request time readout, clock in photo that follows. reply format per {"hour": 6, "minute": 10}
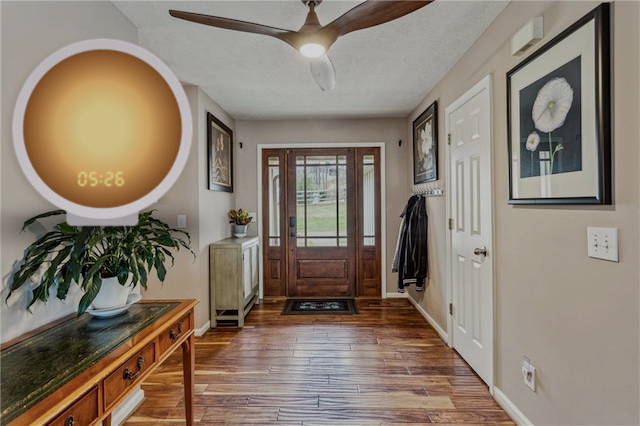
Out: {"hour": 5, "minute": 26}
